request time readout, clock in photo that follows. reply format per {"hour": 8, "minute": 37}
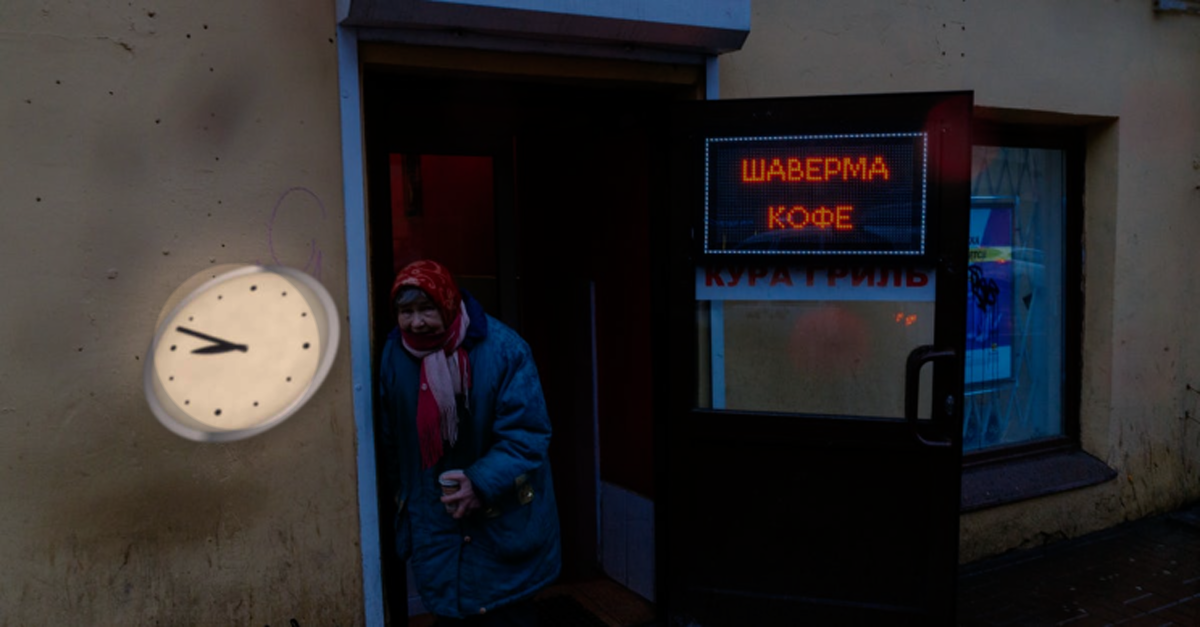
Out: {"hour": 8, "minute": 48}
